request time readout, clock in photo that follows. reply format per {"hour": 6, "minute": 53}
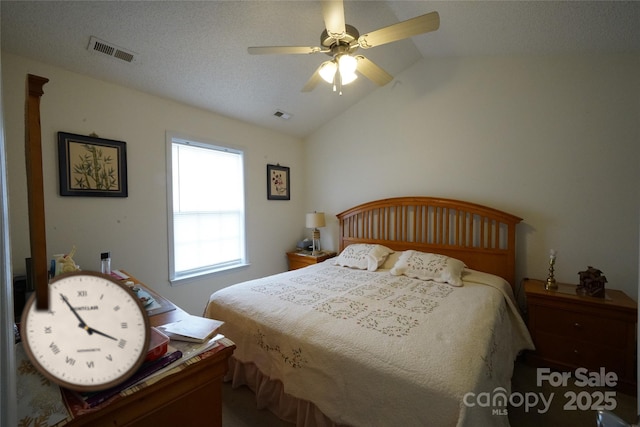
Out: {"hour": 3, "minute": 55}
